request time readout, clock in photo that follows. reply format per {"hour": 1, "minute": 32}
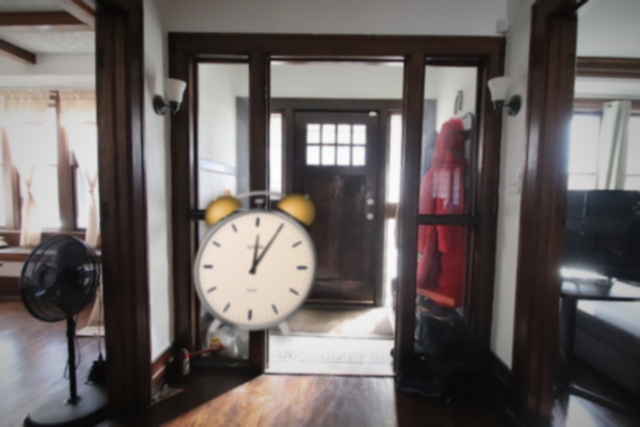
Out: {"hour": 12, "minute": 5}
